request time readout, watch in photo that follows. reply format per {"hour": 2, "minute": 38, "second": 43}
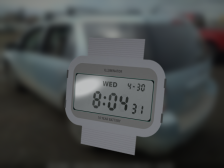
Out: {"hour": 8, "minute": 4, "second": 31}
